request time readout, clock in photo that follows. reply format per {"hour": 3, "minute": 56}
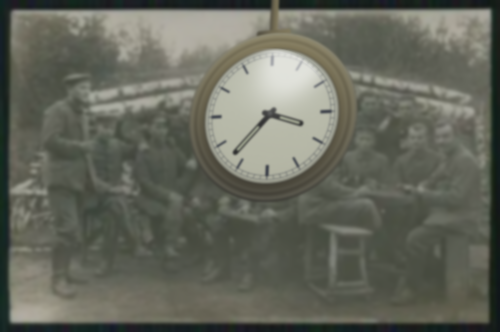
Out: {"hour": 3, "minute": 37}
